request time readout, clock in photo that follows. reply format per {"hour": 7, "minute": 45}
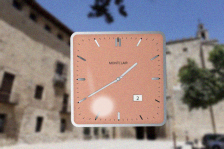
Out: {"hour": 1, "minute": 40}
